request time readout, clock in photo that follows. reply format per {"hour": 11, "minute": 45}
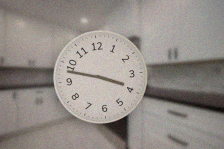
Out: {"hour": 3, "minute": 48}
